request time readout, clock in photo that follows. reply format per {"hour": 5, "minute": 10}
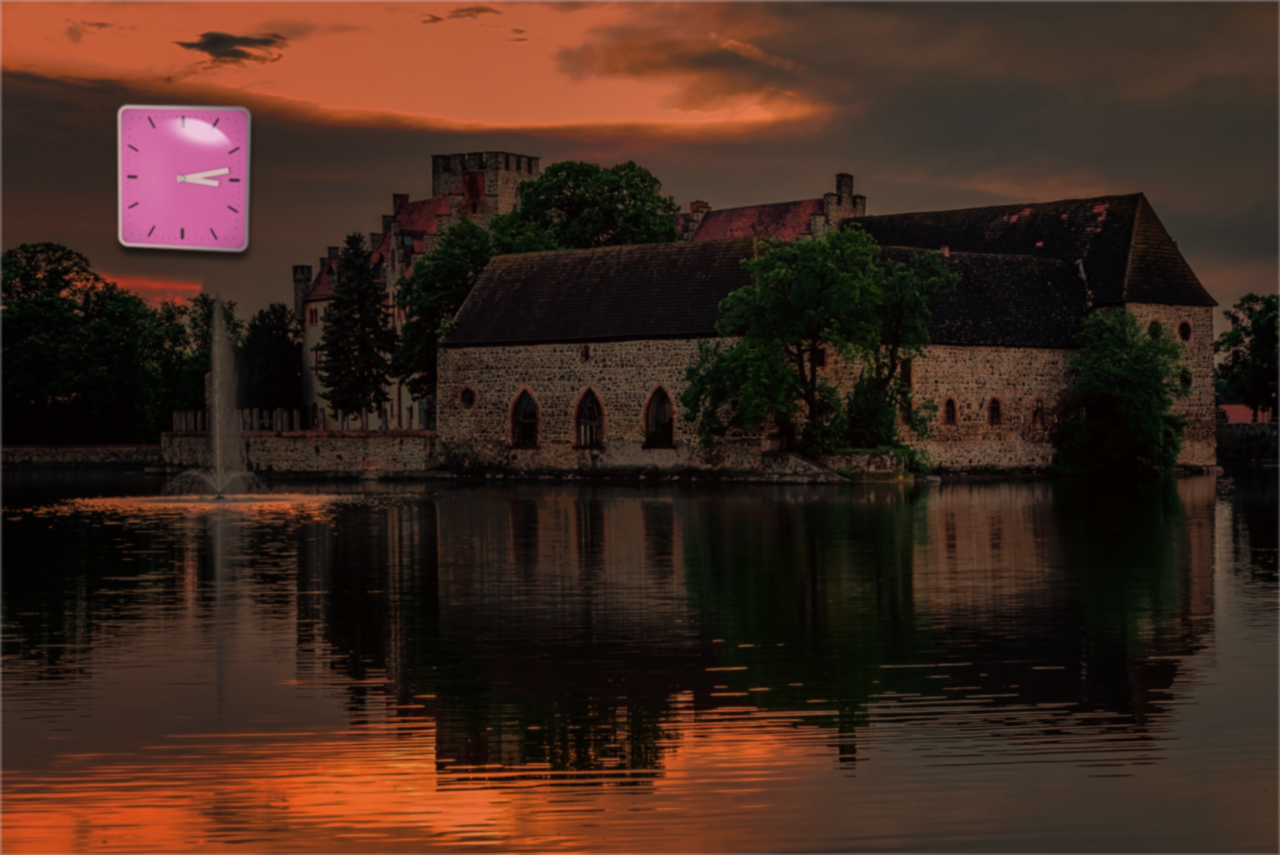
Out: {"hour": 3, "minute": 13}
